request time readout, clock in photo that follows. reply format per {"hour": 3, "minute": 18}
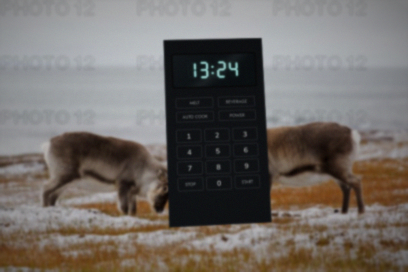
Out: {"hour": 13, "minute": 24}
